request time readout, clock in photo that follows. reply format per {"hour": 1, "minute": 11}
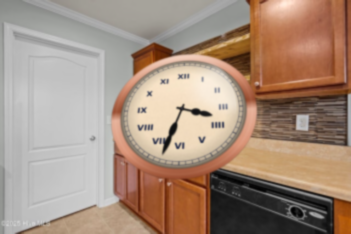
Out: {"hour": 3, "minute": 33}
